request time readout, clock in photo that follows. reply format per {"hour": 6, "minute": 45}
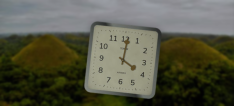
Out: {"hour": 4, "minute": 1}
